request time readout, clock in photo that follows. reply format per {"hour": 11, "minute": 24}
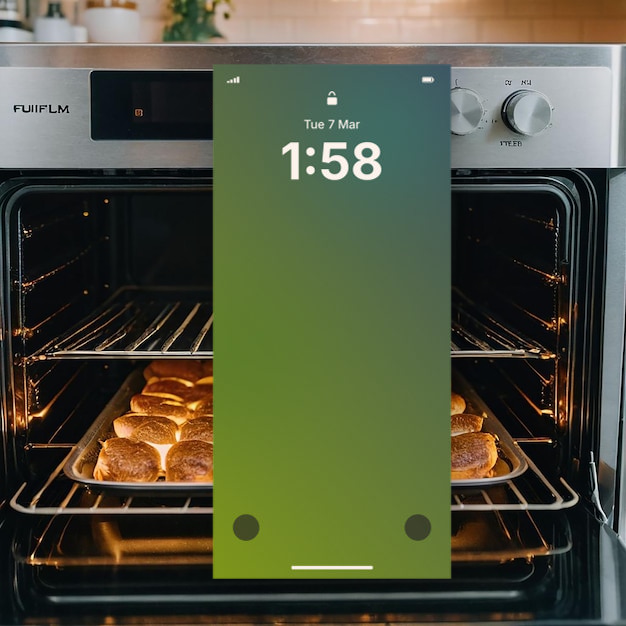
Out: {"hour": 1, "minute": 58}
